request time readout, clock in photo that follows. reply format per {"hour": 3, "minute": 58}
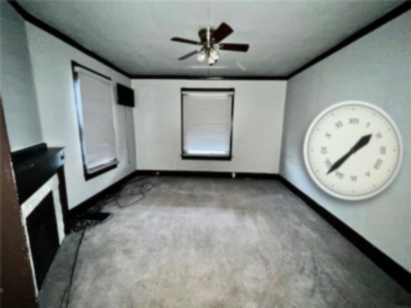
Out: {"hour": 1, "minute": 38}
